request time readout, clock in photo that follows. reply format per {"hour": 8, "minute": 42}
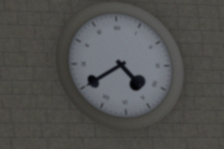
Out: {"hour": 4, "minute": 40}
